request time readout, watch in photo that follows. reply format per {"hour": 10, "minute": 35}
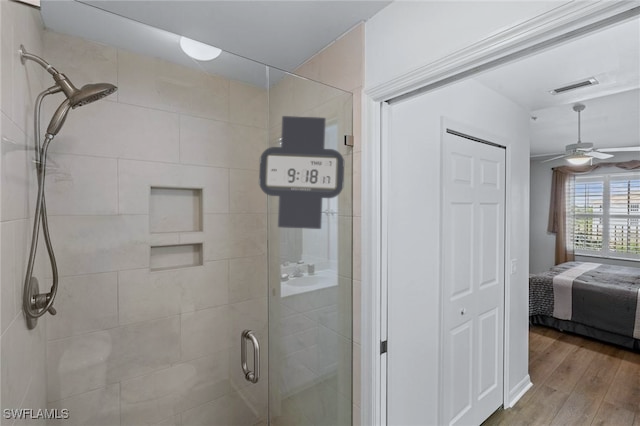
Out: {"hour": 9, "minute": 18}
